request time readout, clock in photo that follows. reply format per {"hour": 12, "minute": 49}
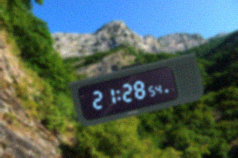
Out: {"hour": 21, "minute": 28}
